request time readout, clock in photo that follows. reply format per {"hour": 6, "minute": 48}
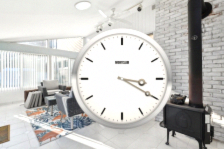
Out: {"hour": 3, "minute": 20}
